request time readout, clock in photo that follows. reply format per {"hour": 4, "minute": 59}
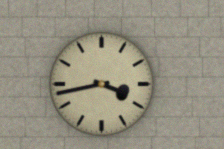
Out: {"hour": 3, "minute": 43}
